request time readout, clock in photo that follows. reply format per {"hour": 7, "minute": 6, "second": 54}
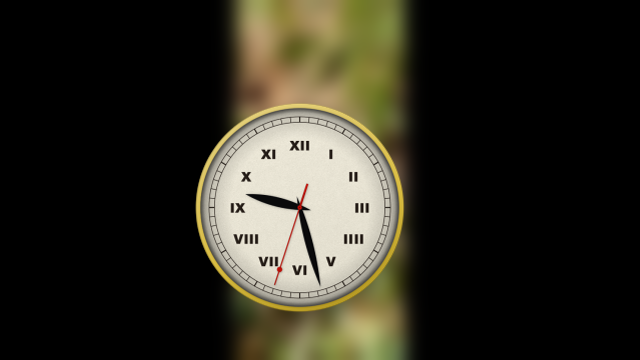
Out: {"hour": 9, "minute": 27, "second": 33}
